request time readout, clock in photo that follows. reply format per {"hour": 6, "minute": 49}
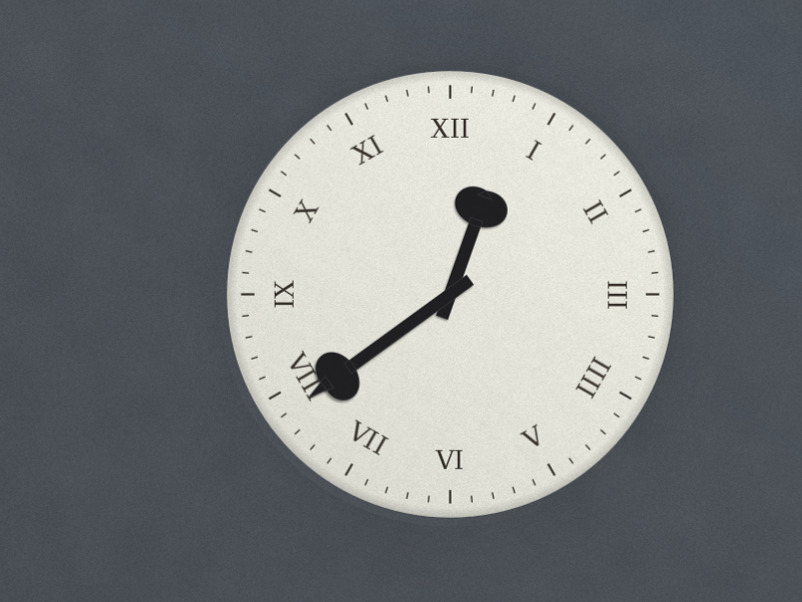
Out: {"hour": 12, "minute": 39}
